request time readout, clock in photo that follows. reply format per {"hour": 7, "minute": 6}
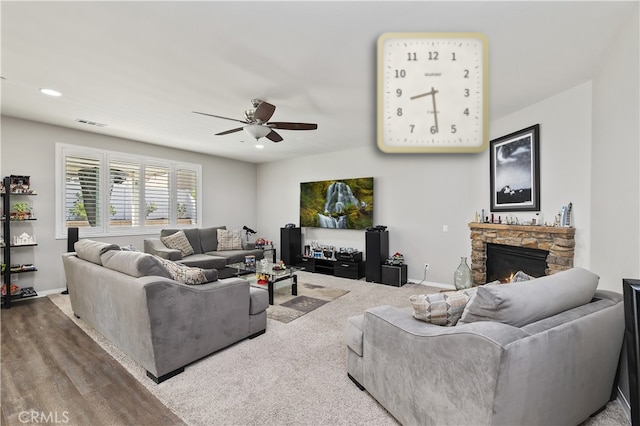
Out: {"hour": 8, "minute": 29}
